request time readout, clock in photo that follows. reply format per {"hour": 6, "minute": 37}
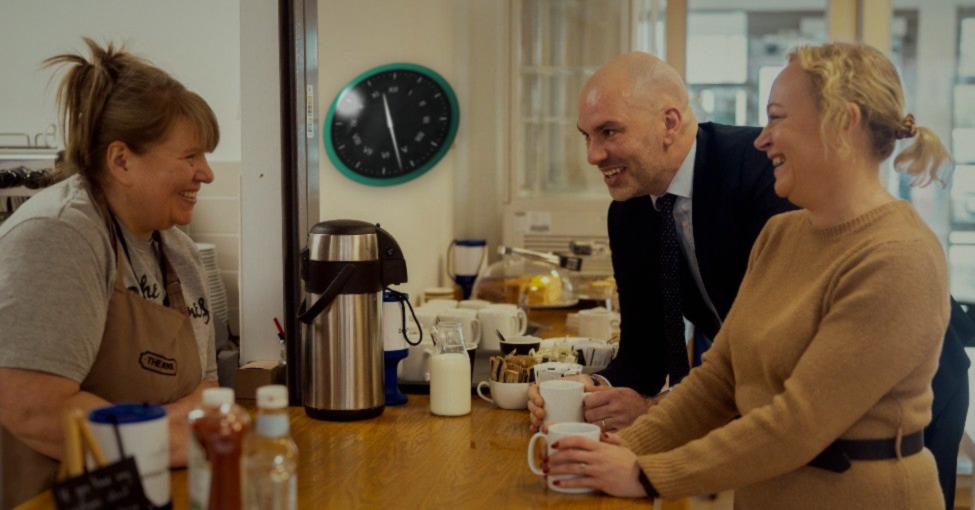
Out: {"hour": 11, "minute": 27}
